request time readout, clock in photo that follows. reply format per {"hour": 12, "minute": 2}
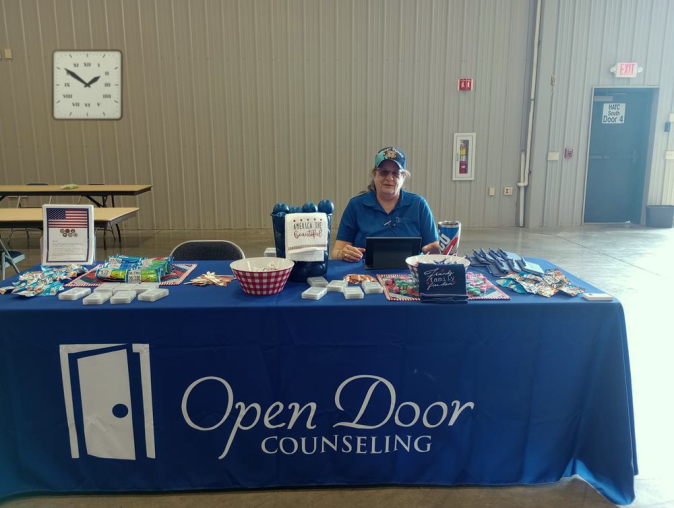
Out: {"hour": 1, "minute": 51}
